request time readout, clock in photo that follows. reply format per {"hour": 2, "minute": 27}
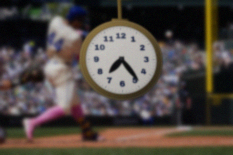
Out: {"hour": 7, "minute": 24}
